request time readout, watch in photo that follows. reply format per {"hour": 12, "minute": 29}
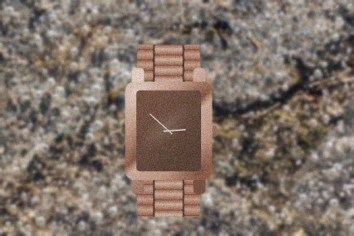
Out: {"hour": 2, "minute": 52}
